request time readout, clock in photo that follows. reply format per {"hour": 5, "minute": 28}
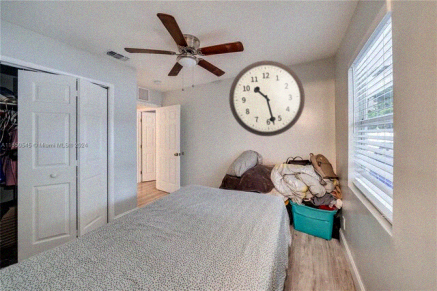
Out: {"hour": 10, "minute": 28}
